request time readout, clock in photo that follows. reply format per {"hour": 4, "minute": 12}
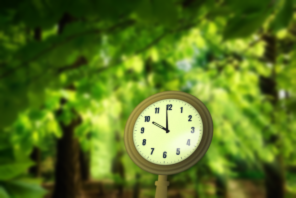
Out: {"hour": 9, "minute": 59}
